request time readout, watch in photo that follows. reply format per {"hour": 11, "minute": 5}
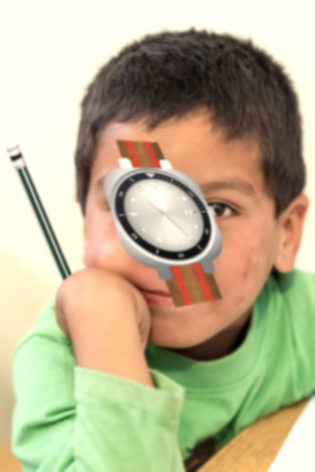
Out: {"hour": 10, "minute": 25}
